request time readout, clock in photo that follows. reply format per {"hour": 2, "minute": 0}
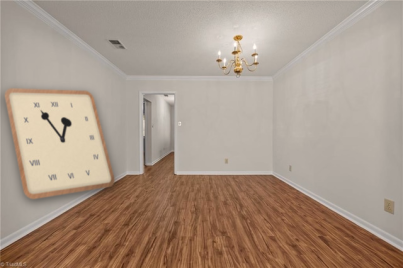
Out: {"hour": 12, "minute": 55}
